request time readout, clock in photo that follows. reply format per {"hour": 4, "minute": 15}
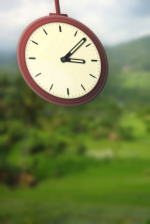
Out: {"hour": 3, "minute": 8}
